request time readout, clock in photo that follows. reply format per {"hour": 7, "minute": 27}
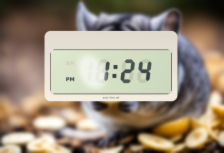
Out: {"hour": 1, "minute": 24}
